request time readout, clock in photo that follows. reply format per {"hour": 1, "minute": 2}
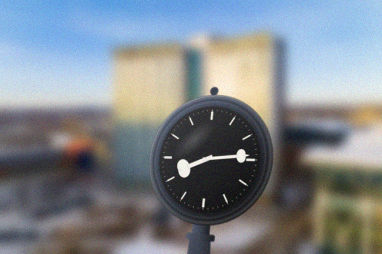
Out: {"hour": 8, "minute": 14}
